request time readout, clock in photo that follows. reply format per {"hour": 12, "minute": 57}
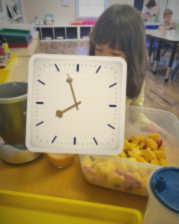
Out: {"hour": 7, "minute": 57}
